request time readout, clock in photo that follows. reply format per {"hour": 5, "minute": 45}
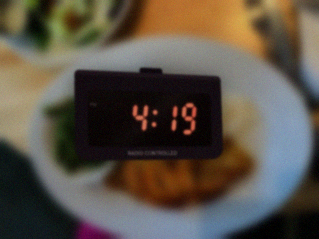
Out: {"hour": 4, "minute": 19}
